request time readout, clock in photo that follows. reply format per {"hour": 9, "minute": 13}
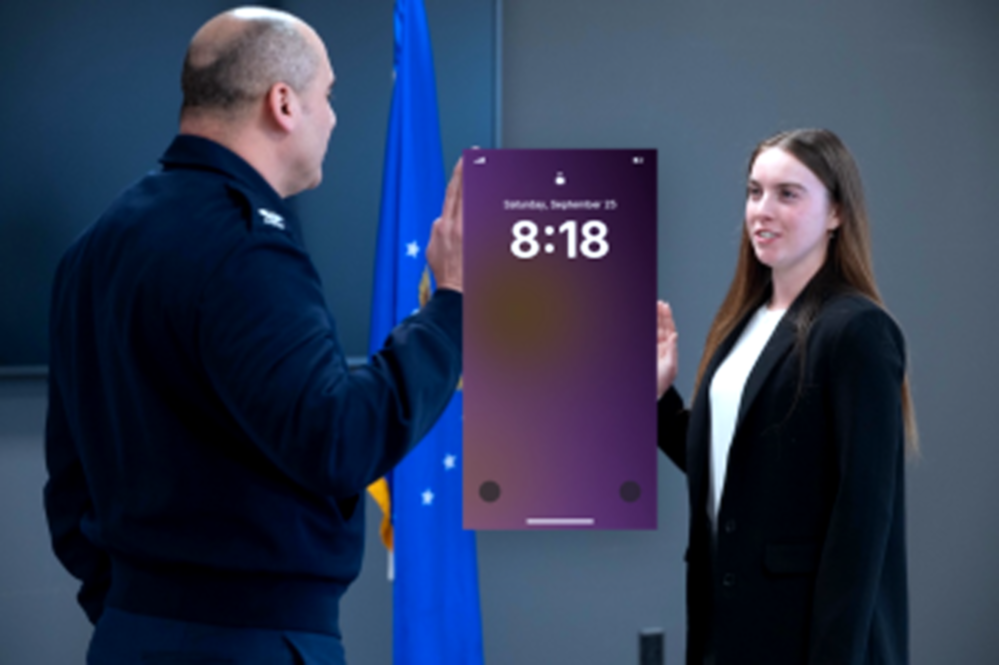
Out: {"hour": 8, "minute": 18}
